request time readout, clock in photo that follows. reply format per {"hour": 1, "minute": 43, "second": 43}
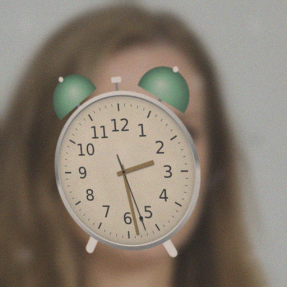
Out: {"hour": 2, "minute": 28, "second": 27}
